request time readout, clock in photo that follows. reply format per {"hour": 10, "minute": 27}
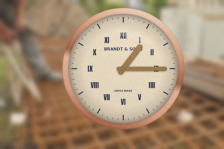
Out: {"hour": 1, "minute": 15}
